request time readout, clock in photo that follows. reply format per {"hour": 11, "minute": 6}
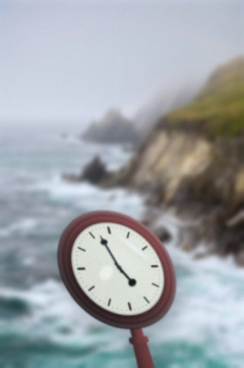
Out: {"hour": 4, "minute": 57}
